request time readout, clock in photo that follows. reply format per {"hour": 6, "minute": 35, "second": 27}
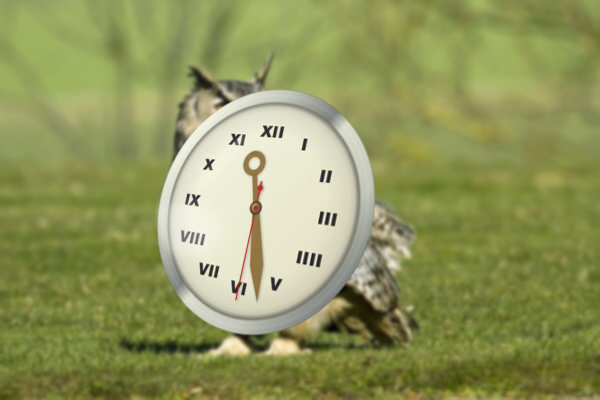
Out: {"hour": 11, "minute": 27, "second": 30}
